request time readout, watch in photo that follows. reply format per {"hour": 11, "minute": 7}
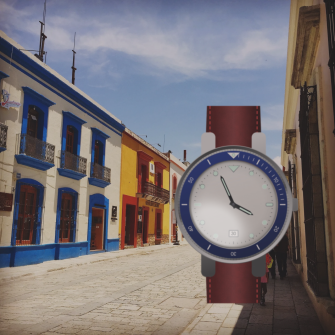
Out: {"hour": 3, "minute": 56}
